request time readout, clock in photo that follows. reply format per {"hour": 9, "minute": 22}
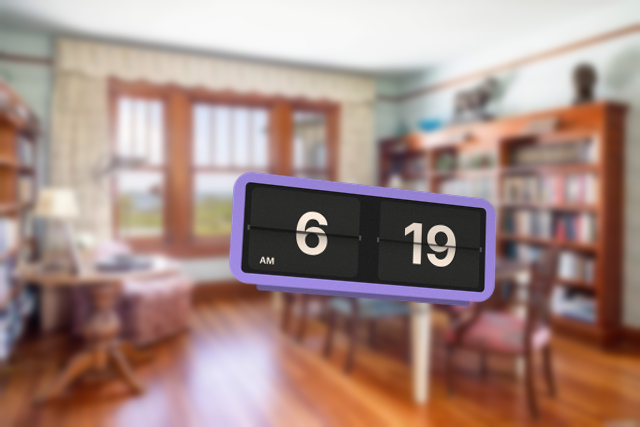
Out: {"hour": 6, "minute": 19}
